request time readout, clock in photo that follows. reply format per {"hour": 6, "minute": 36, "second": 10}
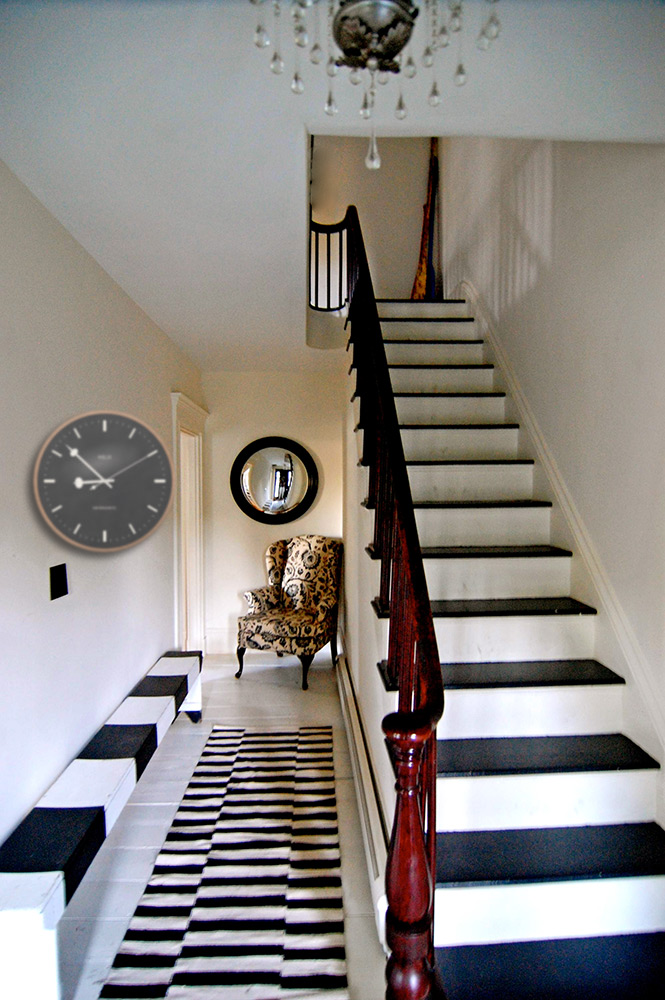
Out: {"hour": 8, "minute": 52, "second": 10}
